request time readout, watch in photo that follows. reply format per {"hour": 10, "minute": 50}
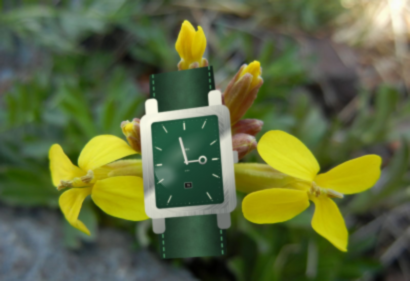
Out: {"hour": 2, "minute": 58}
